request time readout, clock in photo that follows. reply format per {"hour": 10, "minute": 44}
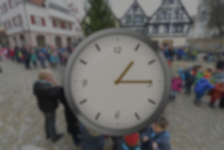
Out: {"hour": 1, "minute": 15}
